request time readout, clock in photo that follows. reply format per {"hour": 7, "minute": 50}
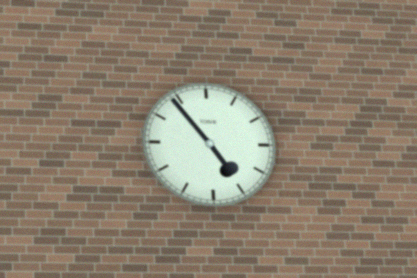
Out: {"hour": 4, "minute": 54}
